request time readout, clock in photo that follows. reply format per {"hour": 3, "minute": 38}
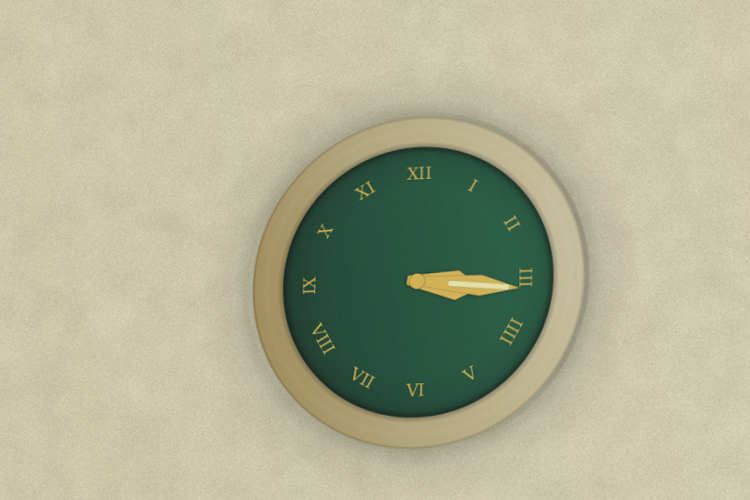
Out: {"hour": 3, "minute": 16}
